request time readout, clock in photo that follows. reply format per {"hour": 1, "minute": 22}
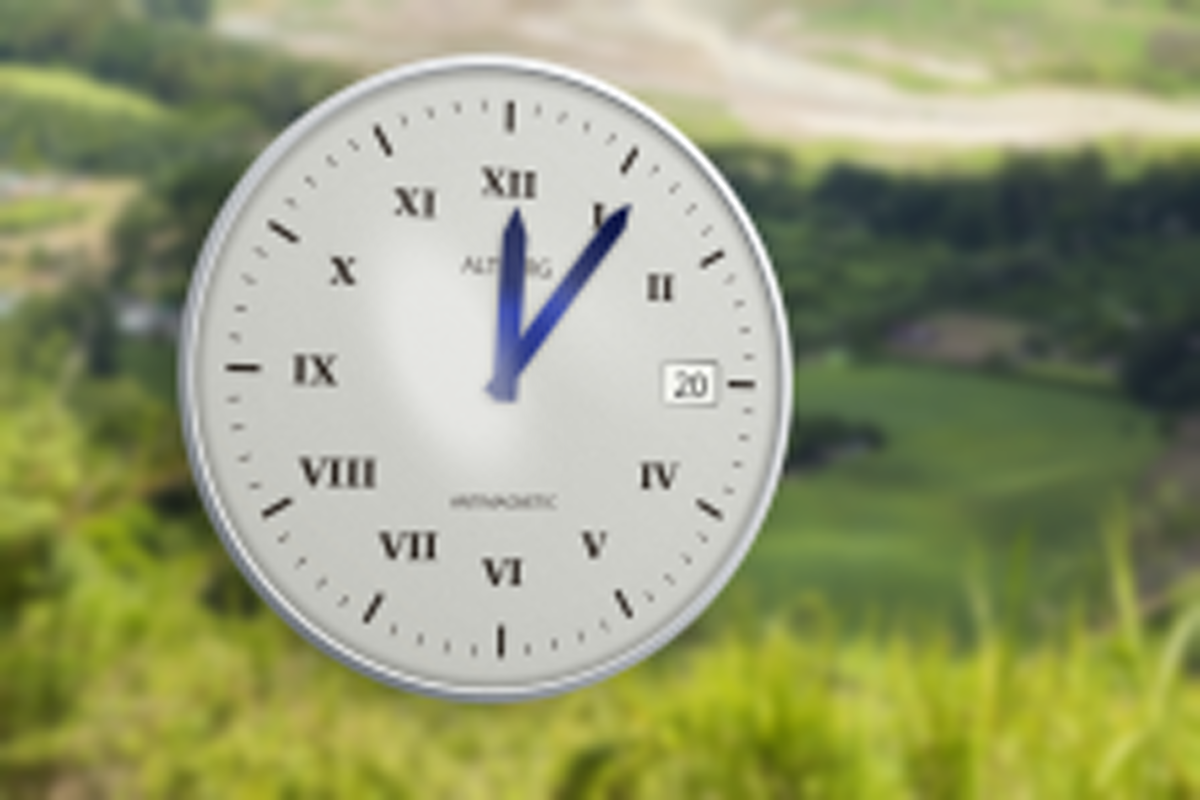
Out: {"hour": 12, "minute": 6}
